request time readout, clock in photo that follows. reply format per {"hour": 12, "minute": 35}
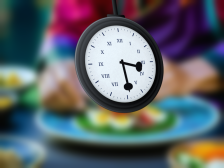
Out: {"hour": 3, "minute": 29}
